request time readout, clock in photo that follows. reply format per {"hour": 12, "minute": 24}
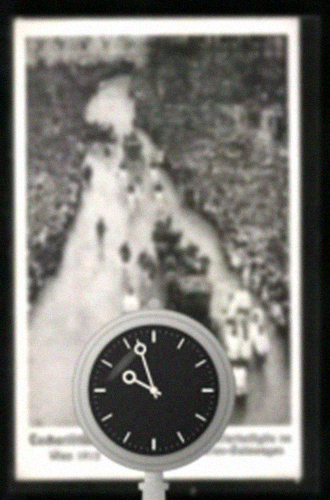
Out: {"hour": 9, "minute": 57}
